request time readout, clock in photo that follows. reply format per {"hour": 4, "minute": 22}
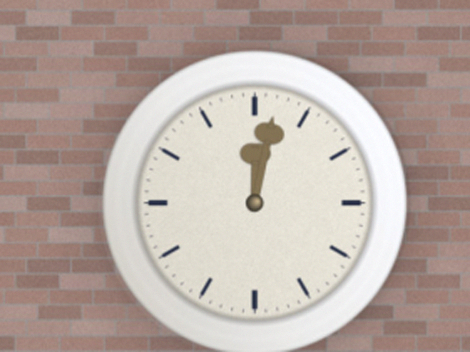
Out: {"hour": 12, "minute": 2}
